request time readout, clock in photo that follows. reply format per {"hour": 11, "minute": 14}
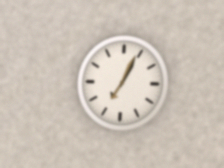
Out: {"hour": 7, "minute": 4}
